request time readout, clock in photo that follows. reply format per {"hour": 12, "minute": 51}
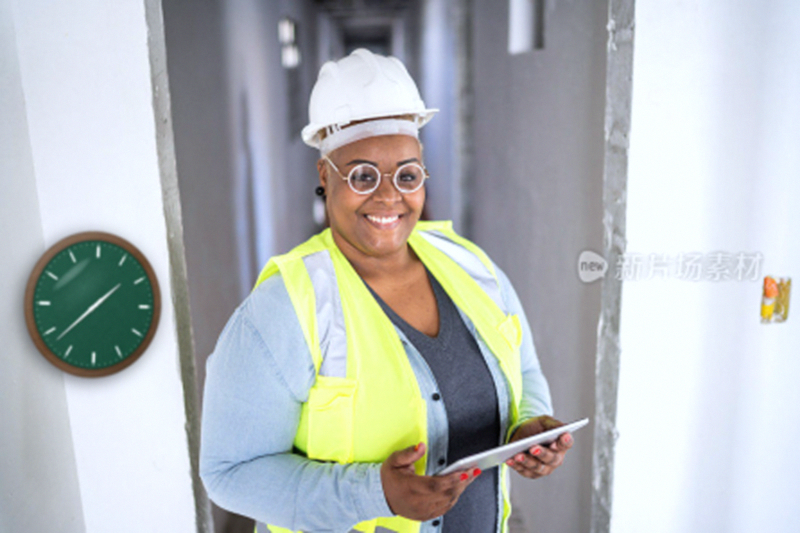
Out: {"hour": 1, "minute": 38}
